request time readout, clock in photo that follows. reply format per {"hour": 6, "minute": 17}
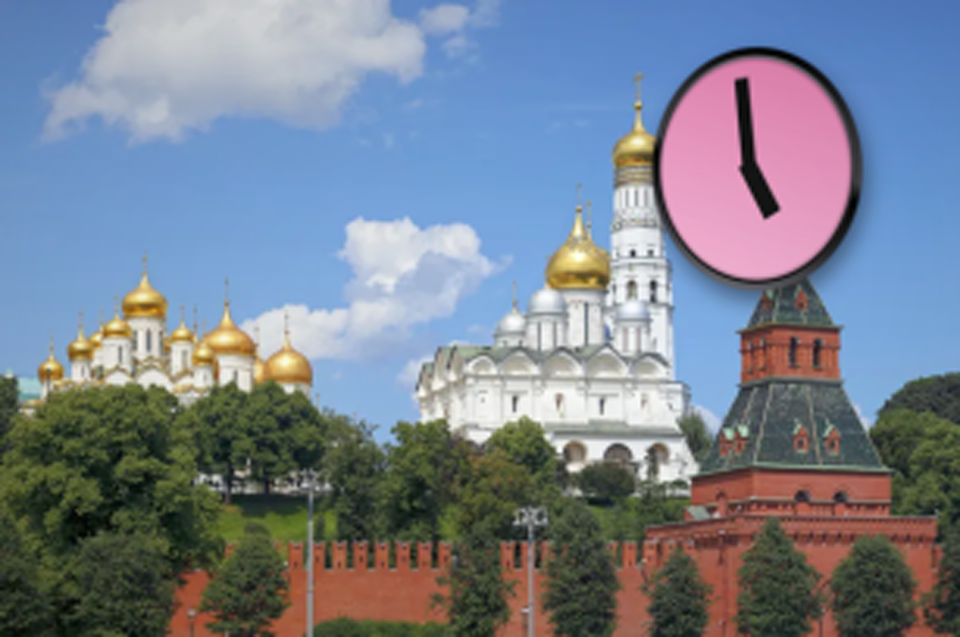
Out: {"hour": 4, "minute": 59}
